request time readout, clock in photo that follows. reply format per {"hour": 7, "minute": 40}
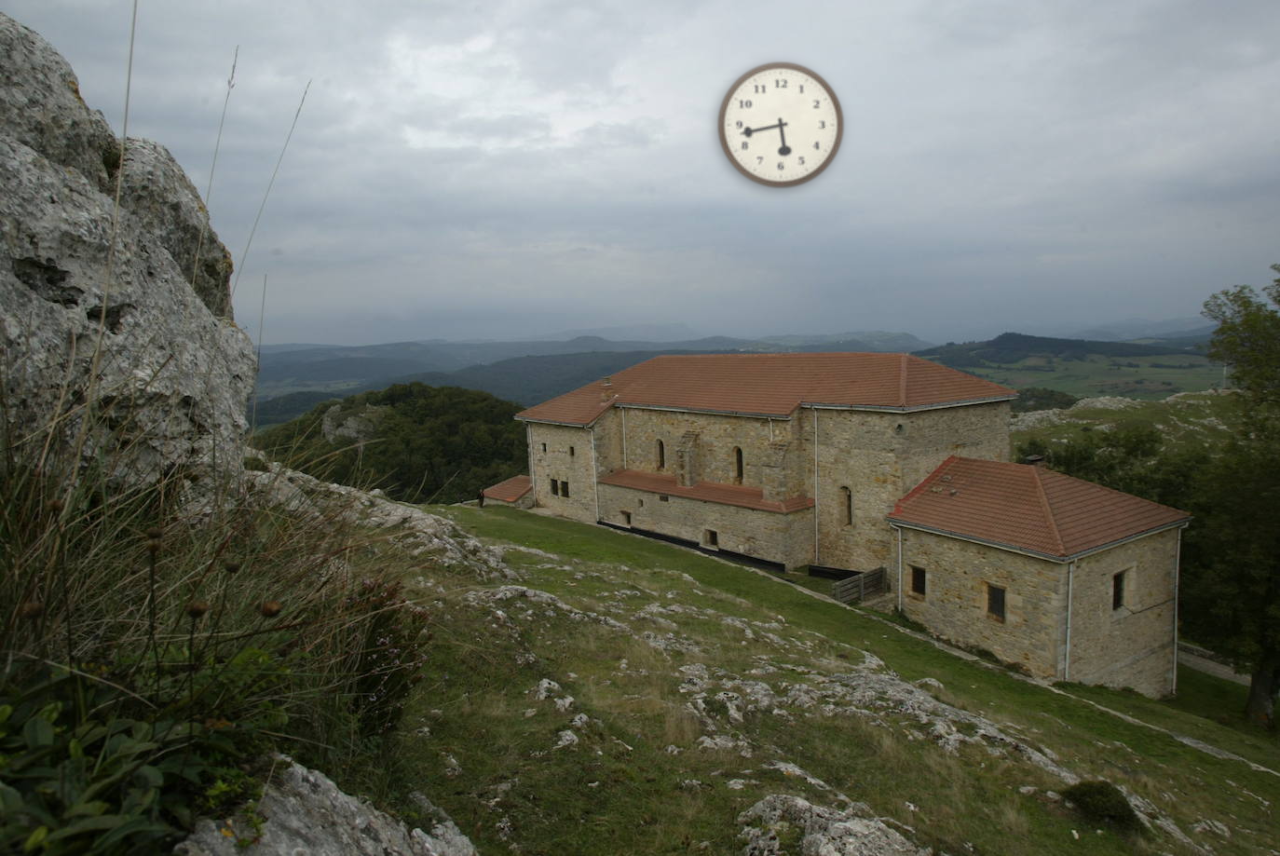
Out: {"hour": 5, "minute": 43}
